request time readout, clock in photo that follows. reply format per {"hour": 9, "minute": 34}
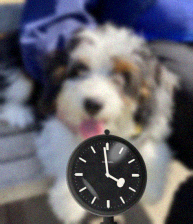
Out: {"hour": 3, "minute": 59}
